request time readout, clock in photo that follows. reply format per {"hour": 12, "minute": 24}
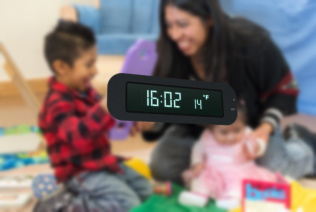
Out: {"hour": 16, "minute": 2}
